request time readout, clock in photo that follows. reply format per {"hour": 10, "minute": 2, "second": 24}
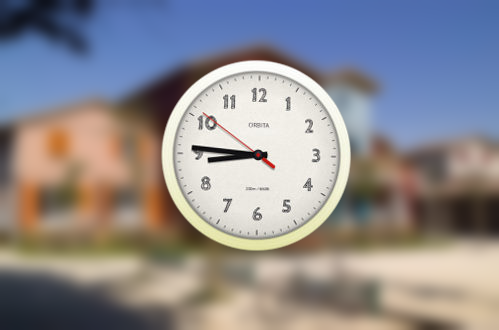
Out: {"hour": 8, "minute": 45, "second": 51}
